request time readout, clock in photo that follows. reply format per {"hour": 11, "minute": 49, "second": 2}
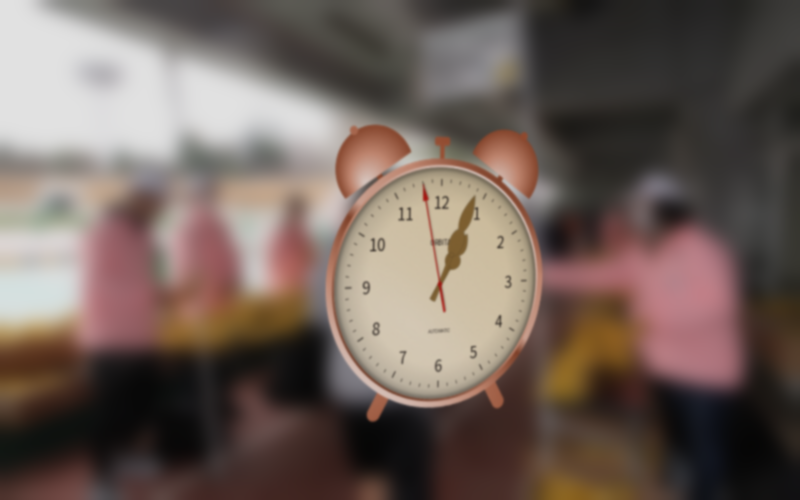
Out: {"hour": 1, "minute": 3, "second": 58}
